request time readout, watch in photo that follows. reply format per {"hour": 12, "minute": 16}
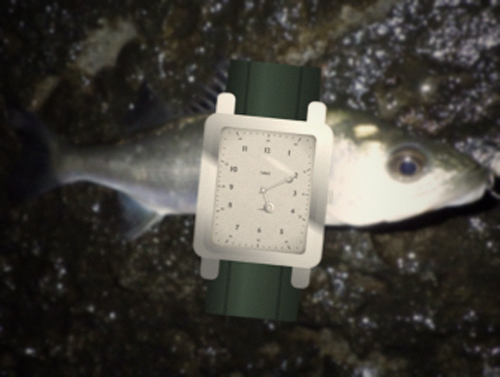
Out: {"hour": 5, "minute": 10}
